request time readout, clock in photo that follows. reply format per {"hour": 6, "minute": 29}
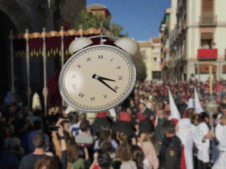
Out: {"hour": 3, "minute": 21}
